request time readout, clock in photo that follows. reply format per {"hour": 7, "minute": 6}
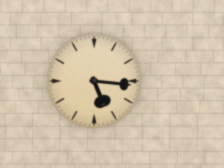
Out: {"hour": 5, "minute": 16}
